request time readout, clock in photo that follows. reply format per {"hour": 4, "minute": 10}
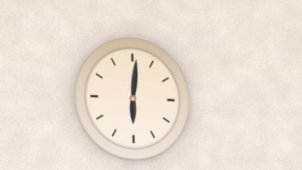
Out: {"hour": 6, "minute": 1}
